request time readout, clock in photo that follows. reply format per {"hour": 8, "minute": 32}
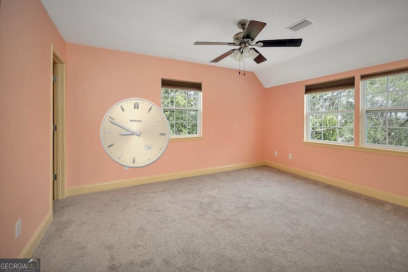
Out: {"hour": 8, "minute": 49}
